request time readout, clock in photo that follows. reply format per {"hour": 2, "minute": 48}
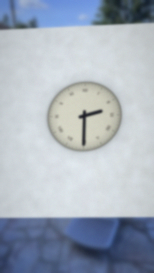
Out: {"hour": 2, "minute": 30}
